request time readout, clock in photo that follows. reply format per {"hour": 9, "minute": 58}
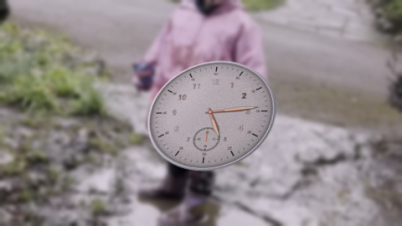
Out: {"hour": 5, "minute": 14}
